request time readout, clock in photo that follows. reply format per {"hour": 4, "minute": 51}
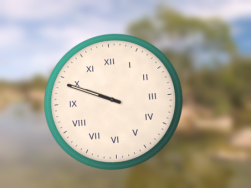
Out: {"hour": 9, "minute": 49}
